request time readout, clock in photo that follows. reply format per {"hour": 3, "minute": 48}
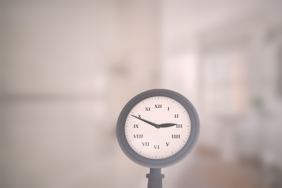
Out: {"hour": 2, "minute": 49}
